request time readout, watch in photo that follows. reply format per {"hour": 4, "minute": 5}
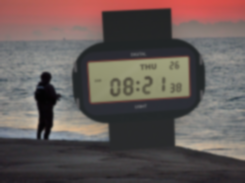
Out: {"hour": 8, "minute": 21}
